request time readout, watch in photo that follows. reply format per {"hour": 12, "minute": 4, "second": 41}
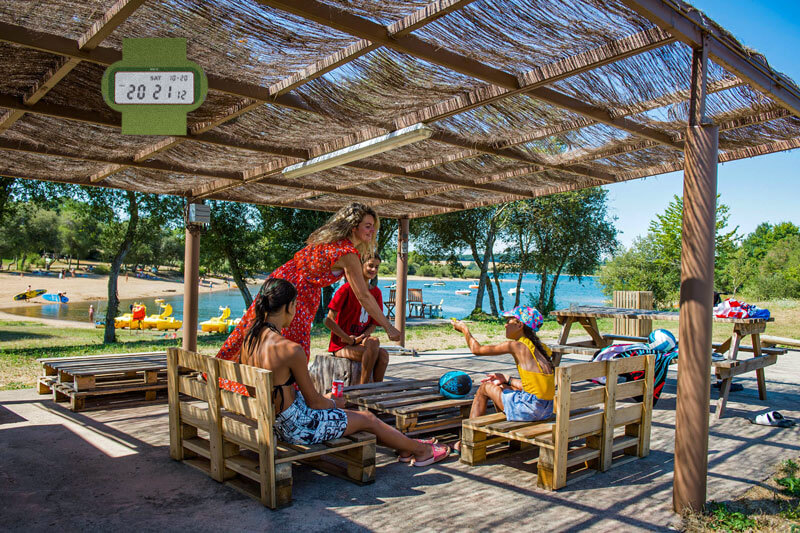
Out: {"hour": 20, "minute": 21, "second": 12}
